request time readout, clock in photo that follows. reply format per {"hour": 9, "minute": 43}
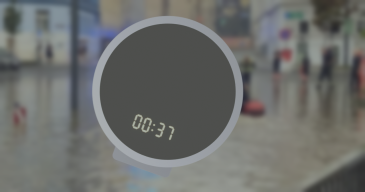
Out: {"hour": 0, "minute": 37}
